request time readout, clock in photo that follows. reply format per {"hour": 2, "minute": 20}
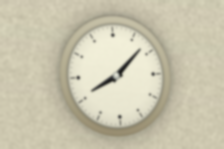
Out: {"hour": 8, "minute": 8}
